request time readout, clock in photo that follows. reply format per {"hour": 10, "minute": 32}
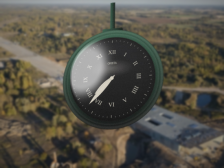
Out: {"hour": 7, "minute": 37}
